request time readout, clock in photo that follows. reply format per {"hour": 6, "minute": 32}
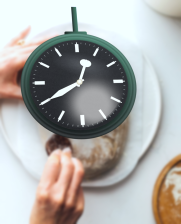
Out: {"hour": 12, "minute": 40}
